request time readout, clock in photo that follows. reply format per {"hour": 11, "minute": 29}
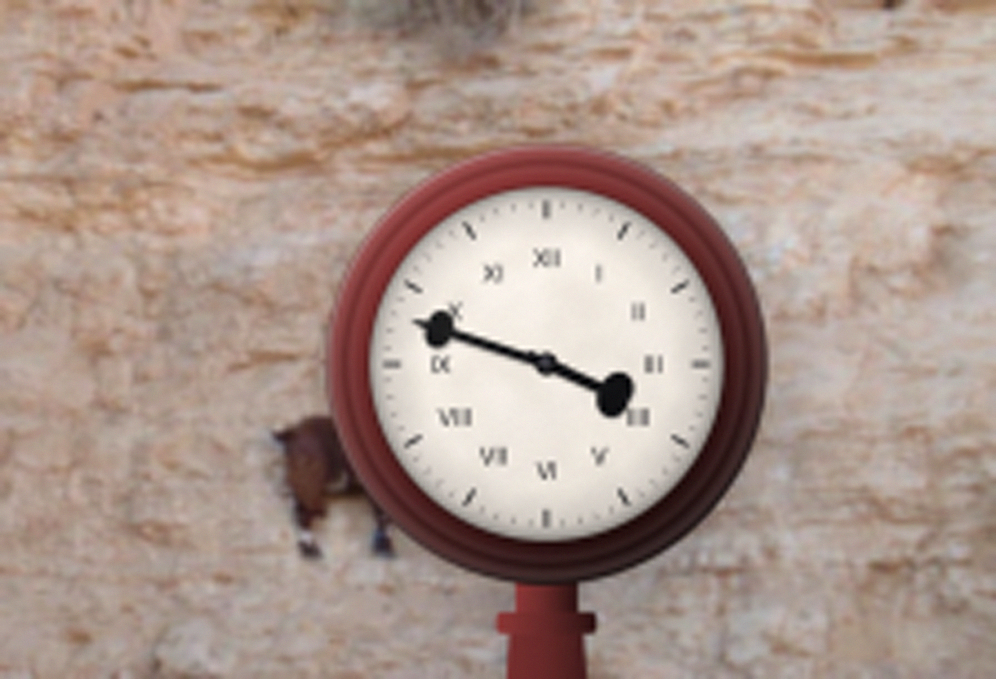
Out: {"hour": 3, "minute": 48}
